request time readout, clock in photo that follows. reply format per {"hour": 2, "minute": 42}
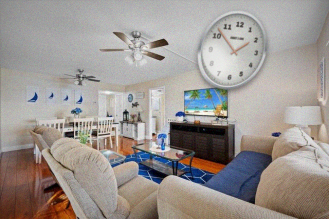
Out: {"hour": 1, "minute": 52}
